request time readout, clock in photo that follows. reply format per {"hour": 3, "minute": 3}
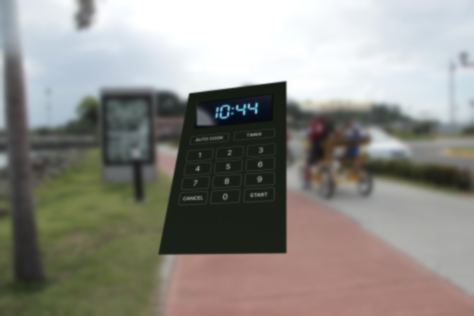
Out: {"hour": 10, "minute": 44}
